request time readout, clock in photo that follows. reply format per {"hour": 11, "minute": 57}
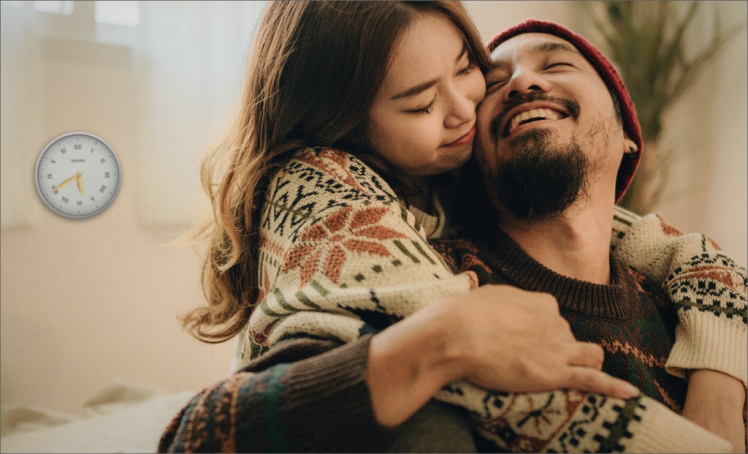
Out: {"hour": 5, "minute": 40}
